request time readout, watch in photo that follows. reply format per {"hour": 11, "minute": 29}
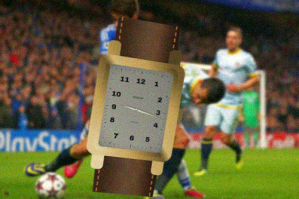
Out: {"hour": 9, "minute": 17}
